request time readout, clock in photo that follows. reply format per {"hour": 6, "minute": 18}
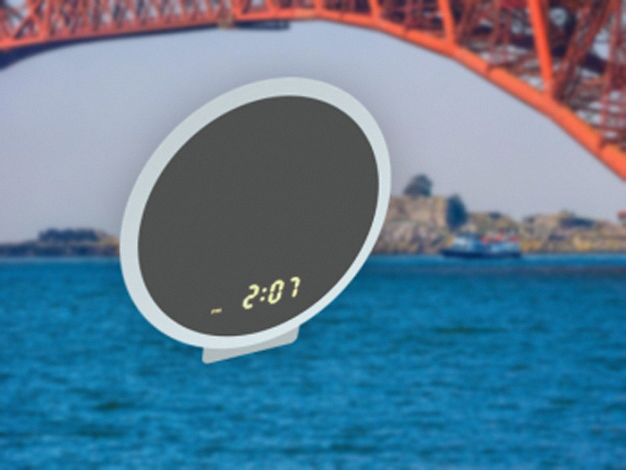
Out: {"hour": 2, "minute": 7}
